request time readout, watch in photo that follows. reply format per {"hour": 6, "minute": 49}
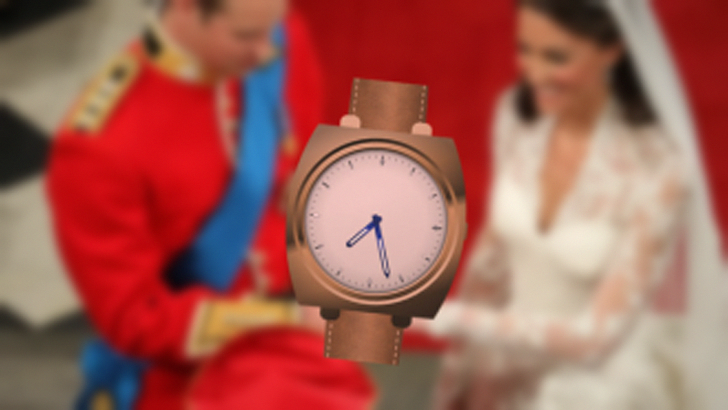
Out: {"hour": 7, "minute": 27}
